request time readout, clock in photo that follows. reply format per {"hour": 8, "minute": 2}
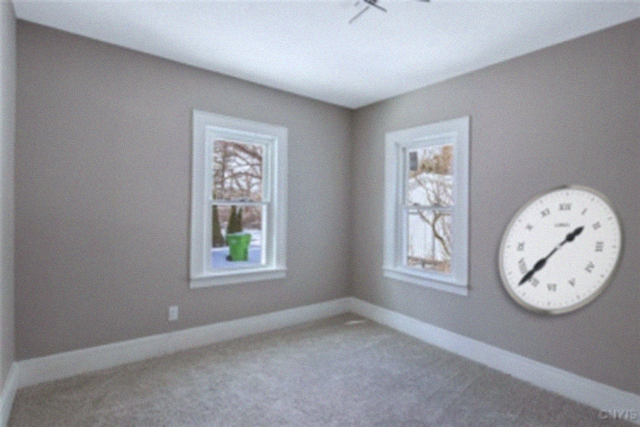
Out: {"hour": 1, "minute": 37}
